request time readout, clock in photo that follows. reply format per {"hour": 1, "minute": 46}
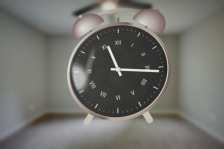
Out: {"hour": 11, "minute": 16}
